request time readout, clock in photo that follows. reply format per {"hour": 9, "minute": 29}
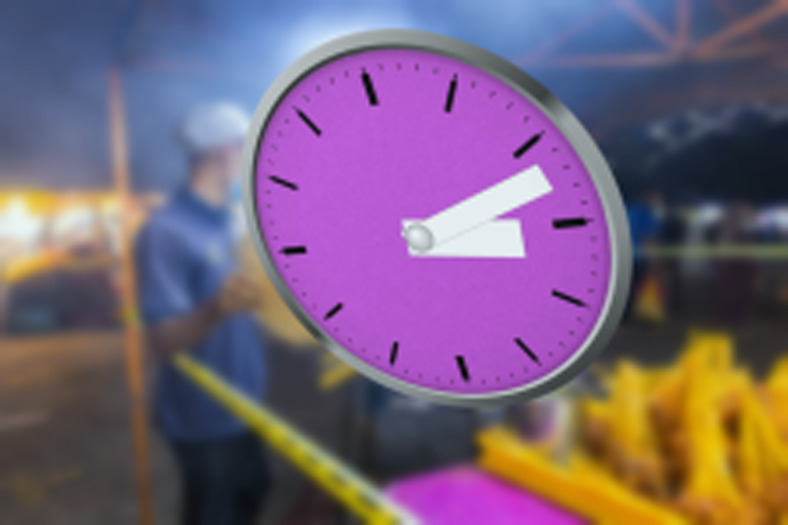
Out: {"hour": 3, "minute": 12}
